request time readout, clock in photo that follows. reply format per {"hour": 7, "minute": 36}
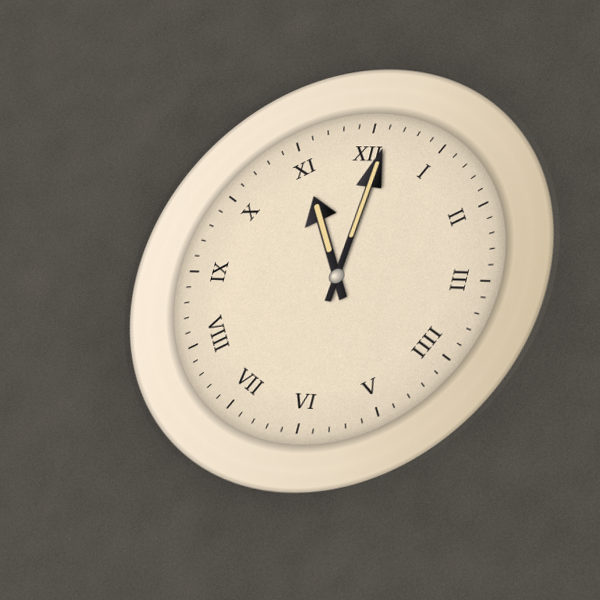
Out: {"hour": 11, "minute": 1}
